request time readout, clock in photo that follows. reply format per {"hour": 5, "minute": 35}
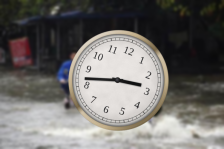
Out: {"hour": 2, "minute": 42}
